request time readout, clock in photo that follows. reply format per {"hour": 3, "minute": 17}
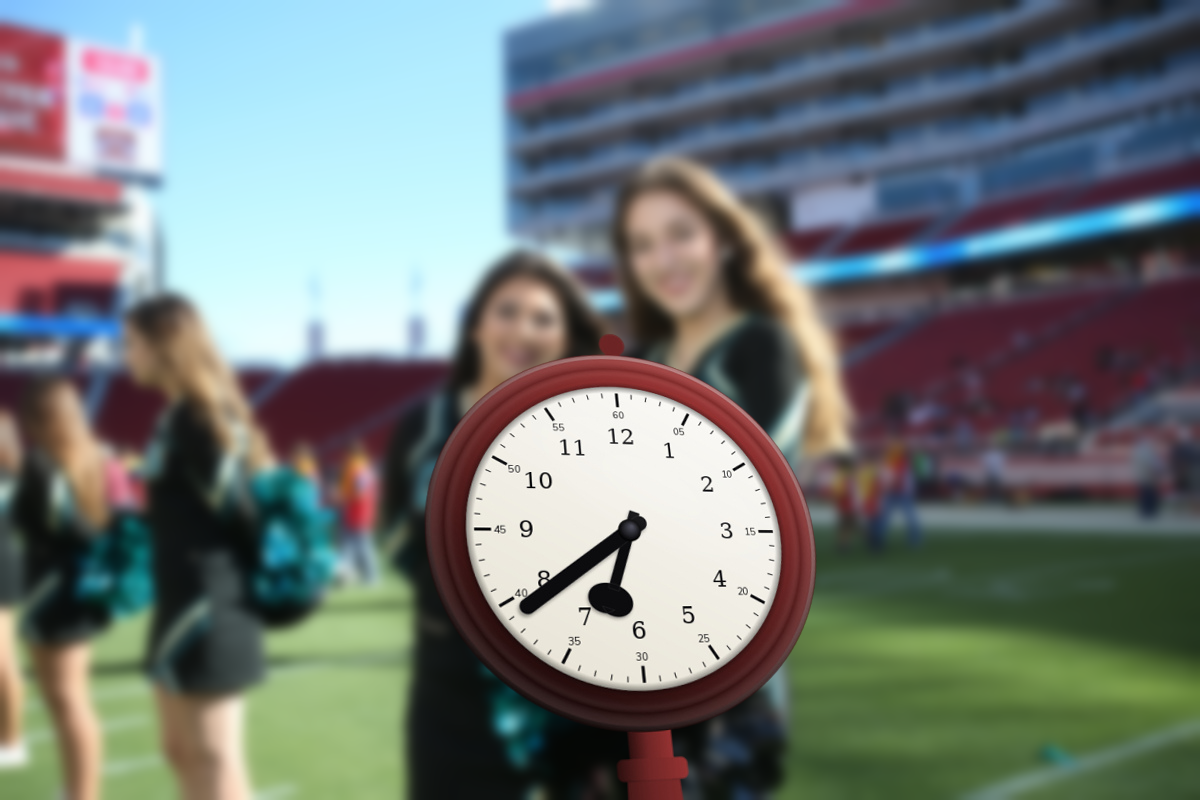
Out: {"hour": 6, "minute": 39}
